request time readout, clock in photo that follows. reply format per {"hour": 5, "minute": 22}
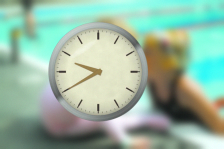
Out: {"hour": 9, "minute": 40}
